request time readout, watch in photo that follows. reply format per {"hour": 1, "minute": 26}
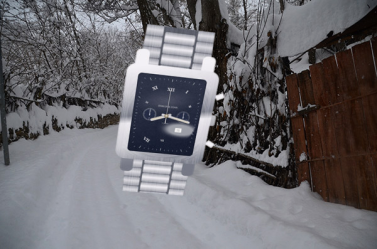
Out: {"hour": 8, "minute": 17}
